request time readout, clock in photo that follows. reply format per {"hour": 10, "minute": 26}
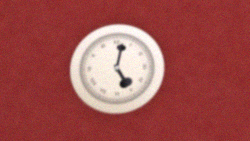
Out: {"hour": 5, "minute": 2}
